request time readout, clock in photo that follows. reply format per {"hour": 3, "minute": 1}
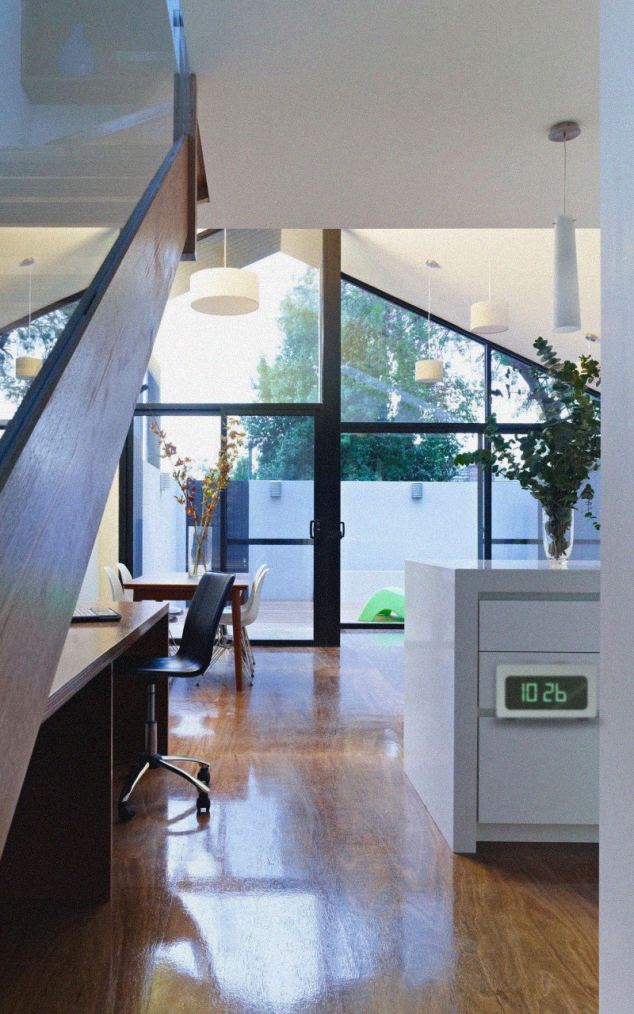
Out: {"hour": 10, "minute": 26}
